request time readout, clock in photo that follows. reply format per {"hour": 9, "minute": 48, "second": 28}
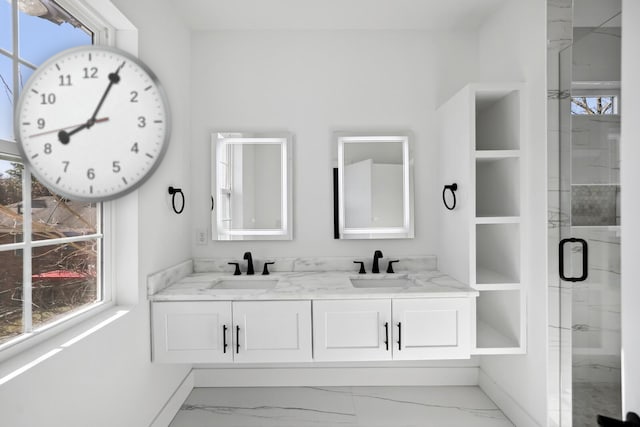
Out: {"hour": 8, "minute": 4, "second": 43}
